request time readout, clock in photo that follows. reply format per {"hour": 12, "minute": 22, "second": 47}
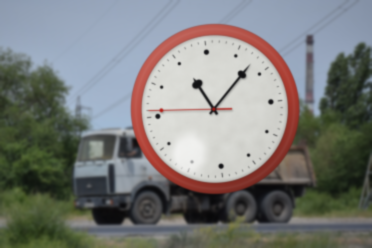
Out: {"hour": 11, "minute": 7, "second": 46}
